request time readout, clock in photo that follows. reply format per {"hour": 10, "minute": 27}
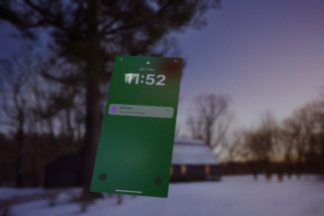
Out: {"hour": 11, "minute": 52}
